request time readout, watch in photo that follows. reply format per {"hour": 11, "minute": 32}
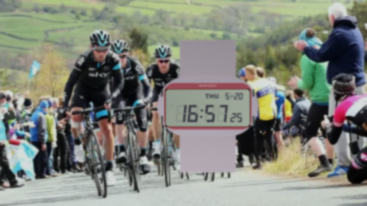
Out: {"hour": 16, "minute": 57}
